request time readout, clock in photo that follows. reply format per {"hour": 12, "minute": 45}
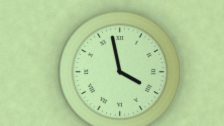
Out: {"hour": 3, "minute": 58}
